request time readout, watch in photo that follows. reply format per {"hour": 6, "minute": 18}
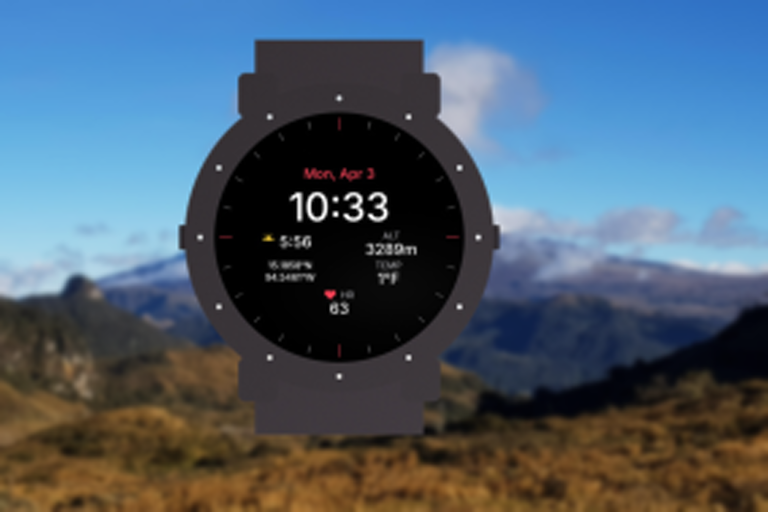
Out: {"hour": 10, "minute": 33}
